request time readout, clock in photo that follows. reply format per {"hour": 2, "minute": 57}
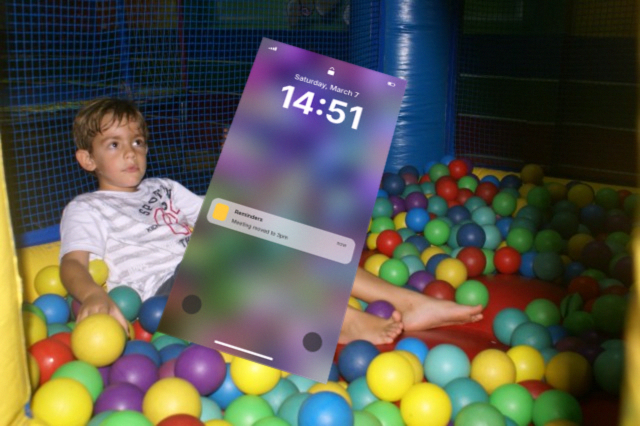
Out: {"hour": 14, "minute": 51}
